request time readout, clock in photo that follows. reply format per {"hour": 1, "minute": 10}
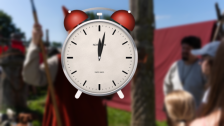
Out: {"hour": 12, "minute": 2}
